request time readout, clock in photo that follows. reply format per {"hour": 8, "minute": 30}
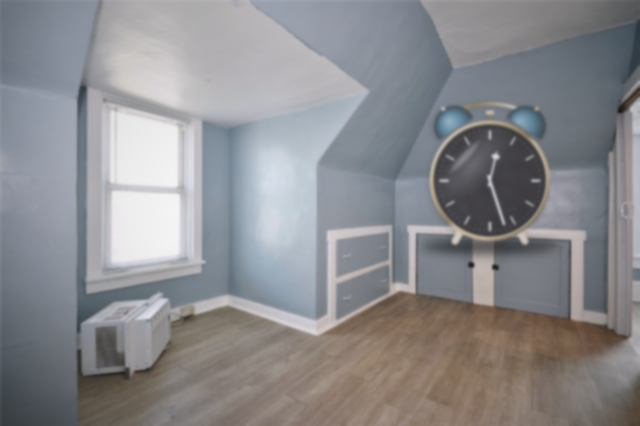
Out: {"hour": 12, "minute": 27}
